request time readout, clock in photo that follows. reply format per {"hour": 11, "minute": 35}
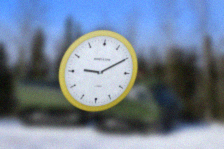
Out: {"hour": 9, "minute": 10}
